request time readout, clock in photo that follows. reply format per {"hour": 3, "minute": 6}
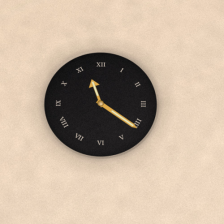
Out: {"hour": 11, "minute": 21}
